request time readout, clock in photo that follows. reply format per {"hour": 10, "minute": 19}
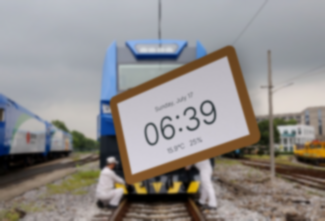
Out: {"hour": 6, "minute": 39}
